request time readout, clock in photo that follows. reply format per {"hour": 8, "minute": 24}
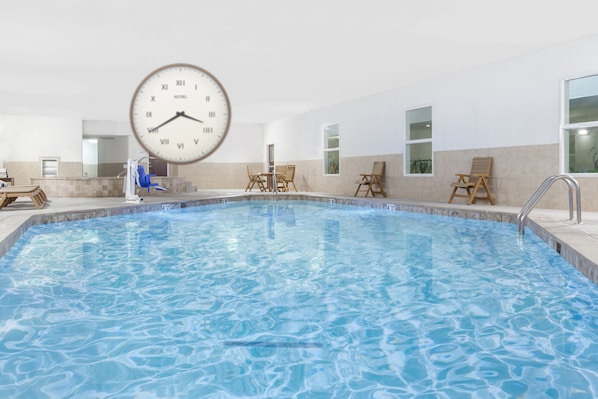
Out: {"hour": 3, "minute": 40}
